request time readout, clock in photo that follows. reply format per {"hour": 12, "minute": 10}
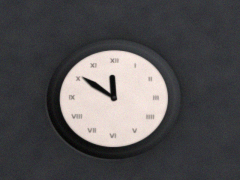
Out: {"hour": 11, "minute": 51}
